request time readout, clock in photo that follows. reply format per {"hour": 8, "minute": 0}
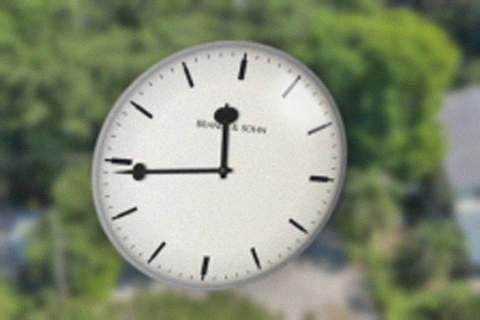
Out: {"hour": 11, "minute": 44}
